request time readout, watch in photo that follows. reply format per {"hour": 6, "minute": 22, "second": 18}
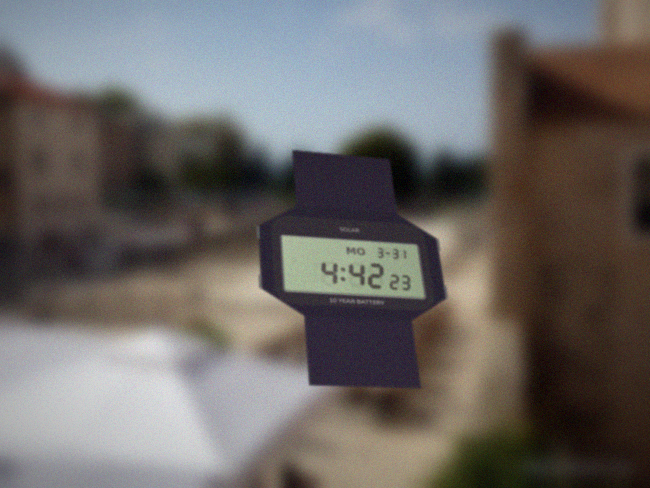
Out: {"hour": 4, "minute": 42, "second": 23}
